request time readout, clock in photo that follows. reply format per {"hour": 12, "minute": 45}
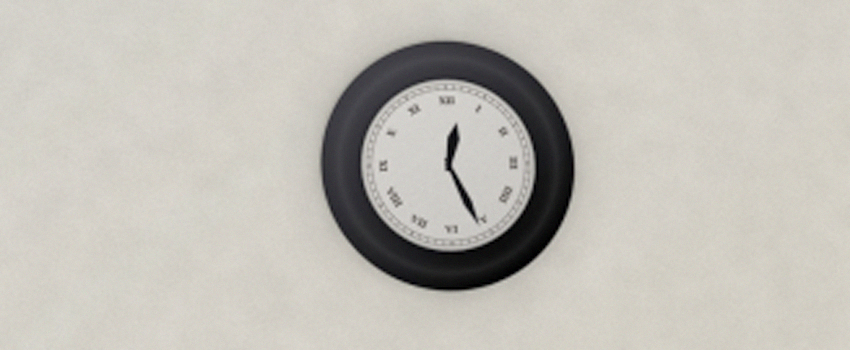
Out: {"hour": 12, "minute": 26}
